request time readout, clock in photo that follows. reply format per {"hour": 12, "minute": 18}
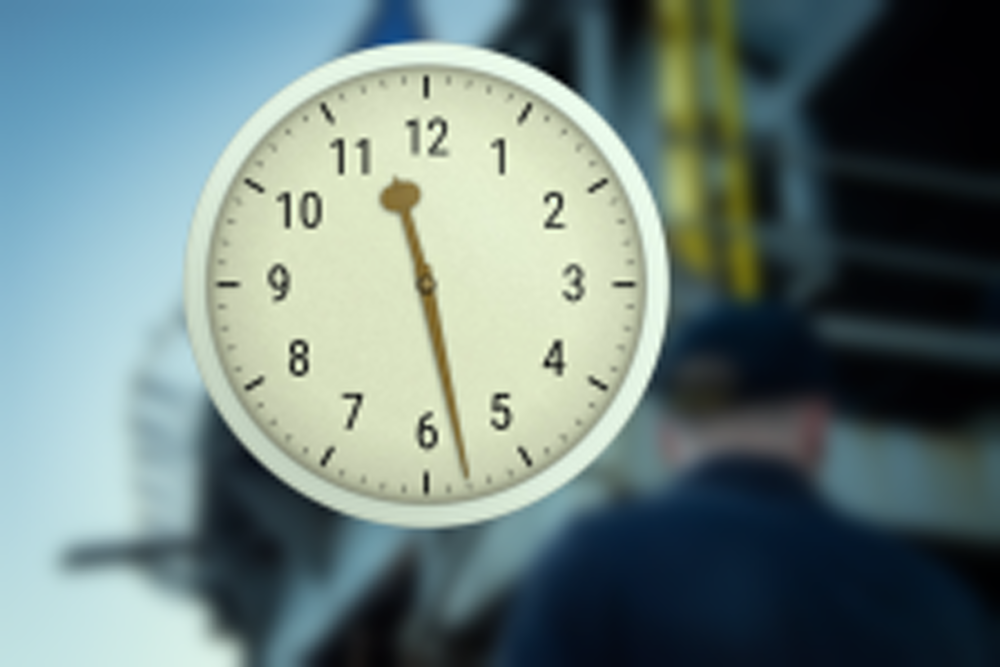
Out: {"hour": 11, "minute": 28}
